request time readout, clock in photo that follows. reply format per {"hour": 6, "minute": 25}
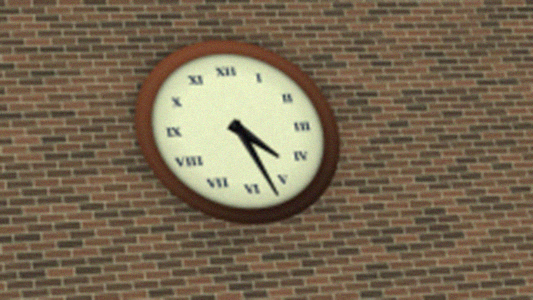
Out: {"hour": 4, "minute": 27}
